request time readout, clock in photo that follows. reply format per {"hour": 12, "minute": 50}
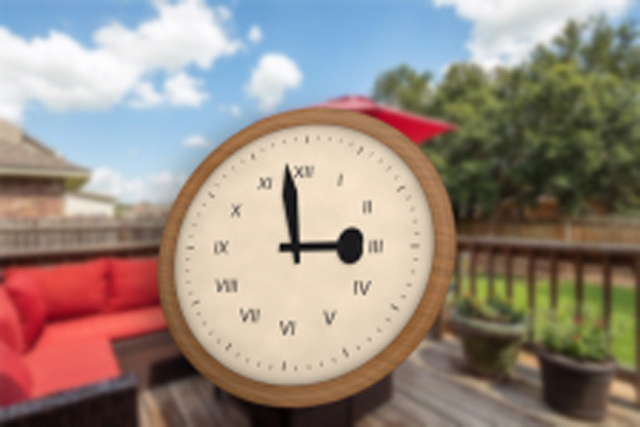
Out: {"hour": 2, "minute": 58}
